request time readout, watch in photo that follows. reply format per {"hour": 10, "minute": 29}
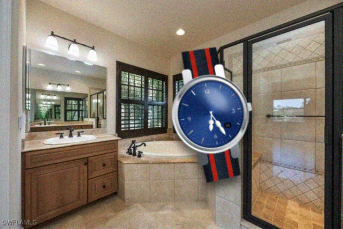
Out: {"hour": 6, "minute": 26}
